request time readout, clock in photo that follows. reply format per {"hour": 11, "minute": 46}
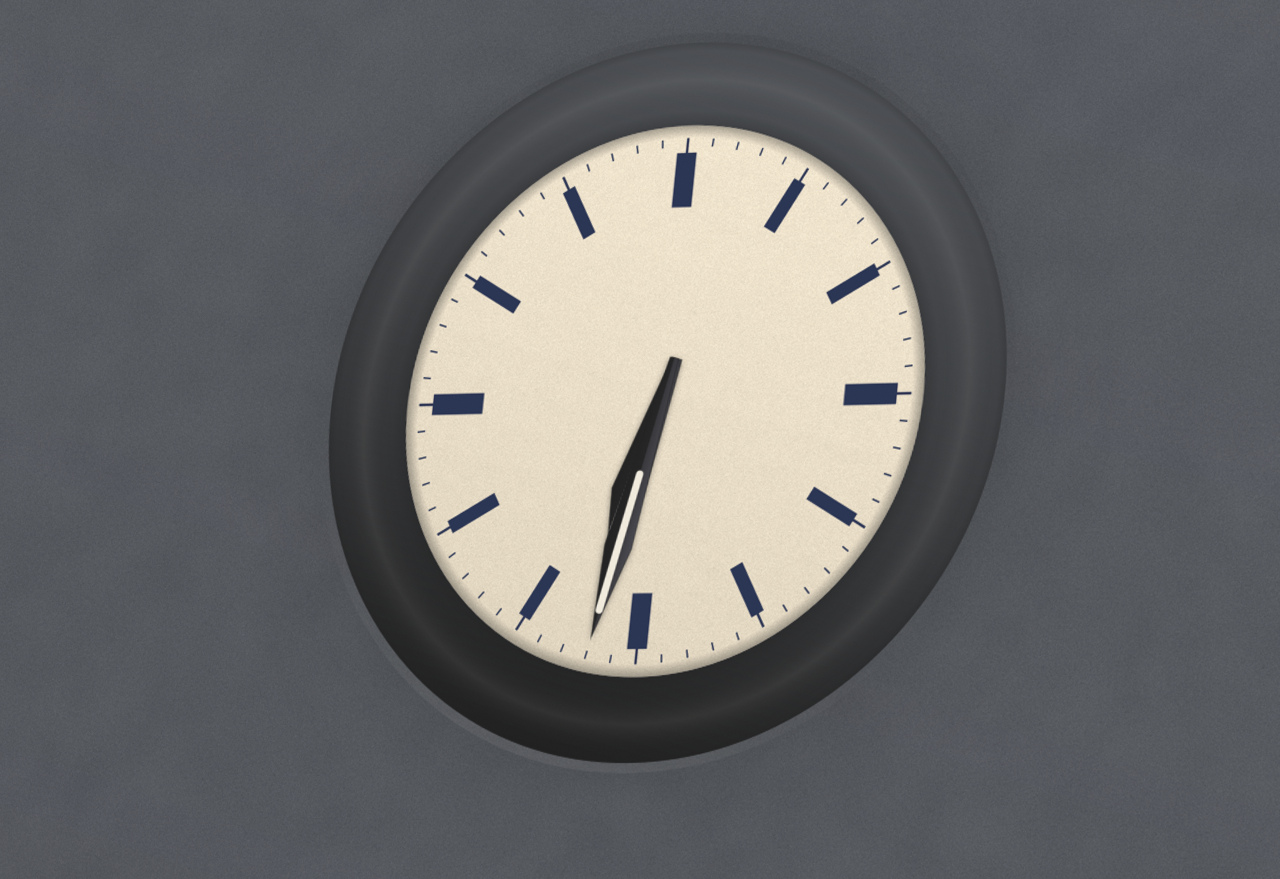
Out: {"hour": 6, "minute": 32}
